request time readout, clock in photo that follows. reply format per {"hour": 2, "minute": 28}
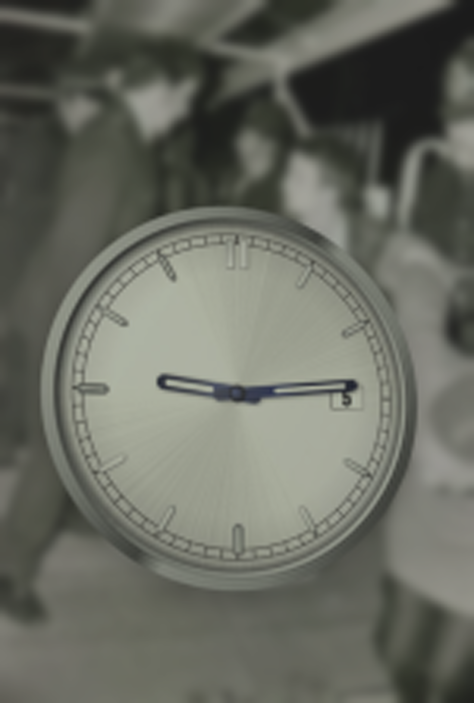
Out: {"hour": 9, "minute": 14}
